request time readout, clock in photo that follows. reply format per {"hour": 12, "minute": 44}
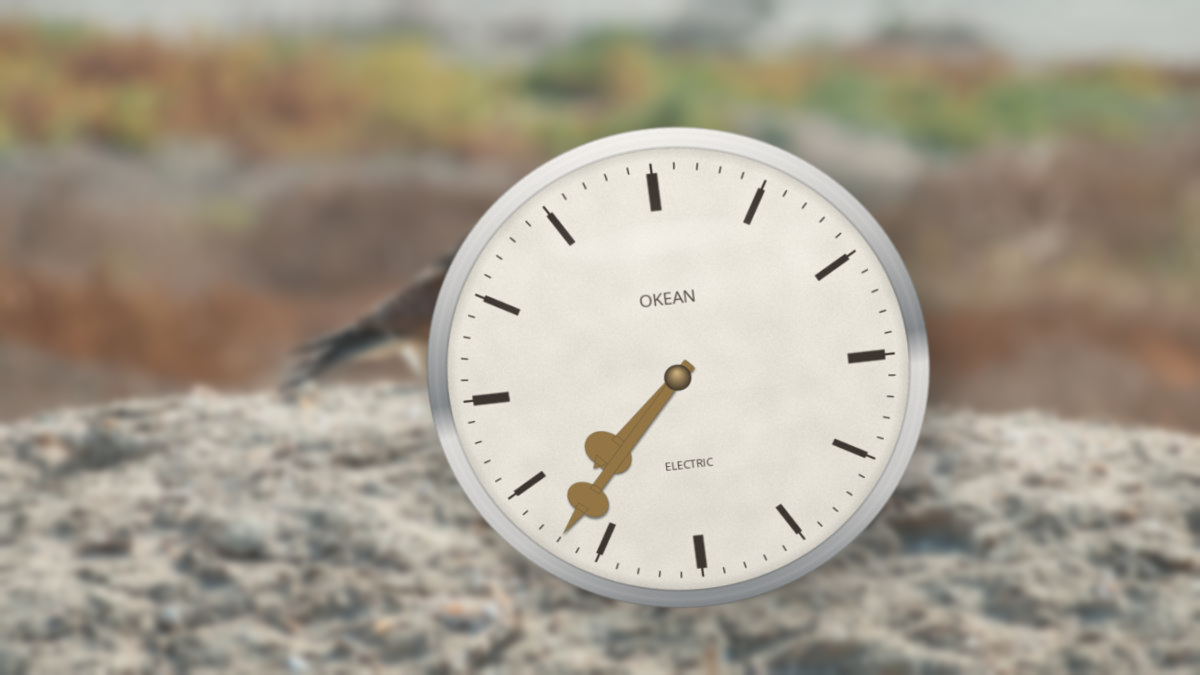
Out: {"hour": 7, "minute": 37}
